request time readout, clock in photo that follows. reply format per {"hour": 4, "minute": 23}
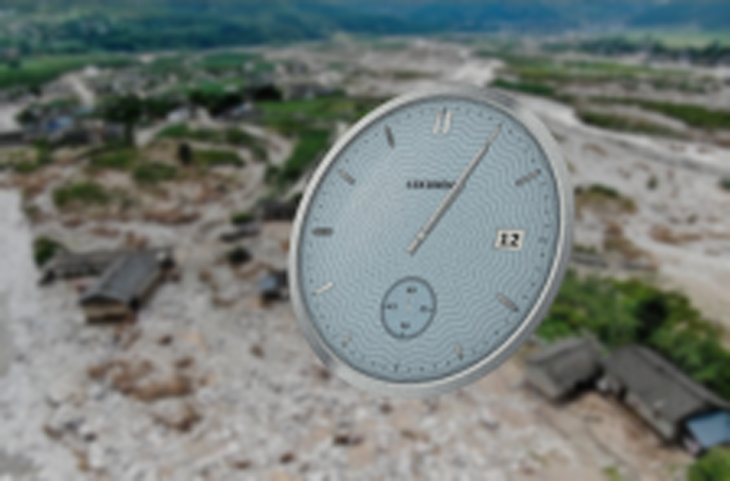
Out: {"hour": 1, "minute": 5}
